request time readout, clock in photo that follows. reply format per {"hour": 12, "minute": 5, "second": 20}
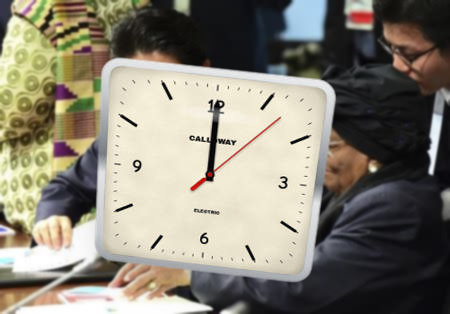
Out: {"hour": 12, "minute": 0, "second": 7}
